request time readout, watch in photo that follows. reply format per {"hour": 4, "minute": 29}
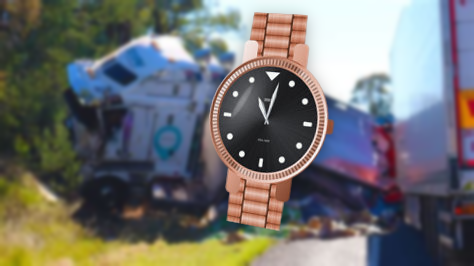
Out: {"hour": 11, "minute": 2}
